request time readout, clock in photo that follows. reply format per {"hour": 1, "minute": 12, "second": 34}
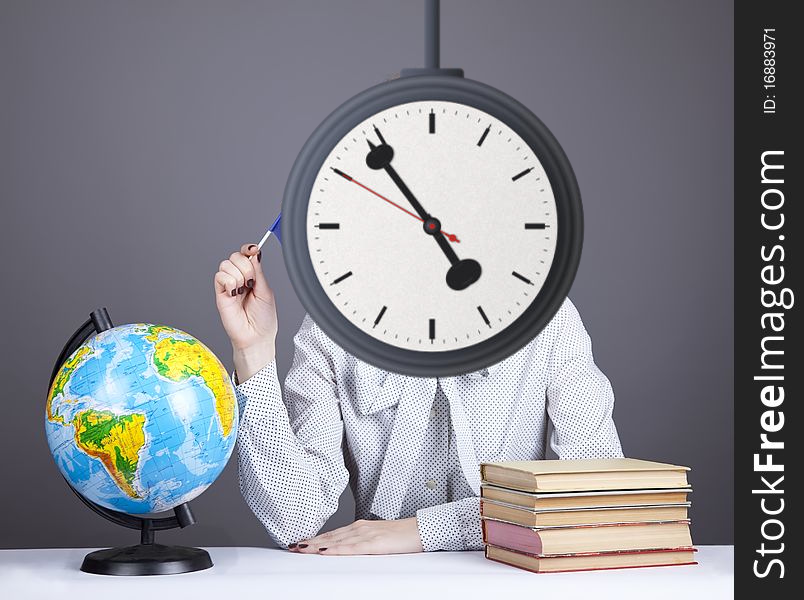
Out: {"hour": 4, "minute": 53, "second": 50}
